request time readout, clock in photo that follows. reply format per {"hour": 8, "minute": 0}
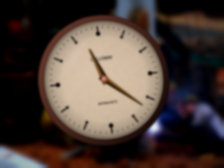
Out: {"hour": 11, "minute": 22}
